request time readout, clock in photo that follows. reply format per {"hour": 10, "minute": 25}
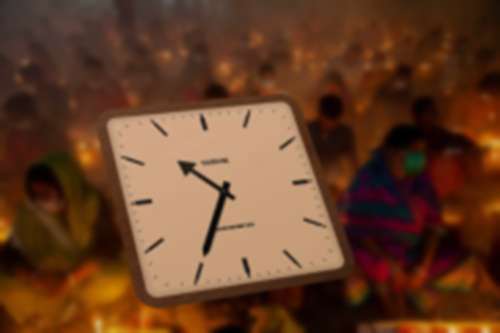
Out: {"hour": 10, "minute": 35}
